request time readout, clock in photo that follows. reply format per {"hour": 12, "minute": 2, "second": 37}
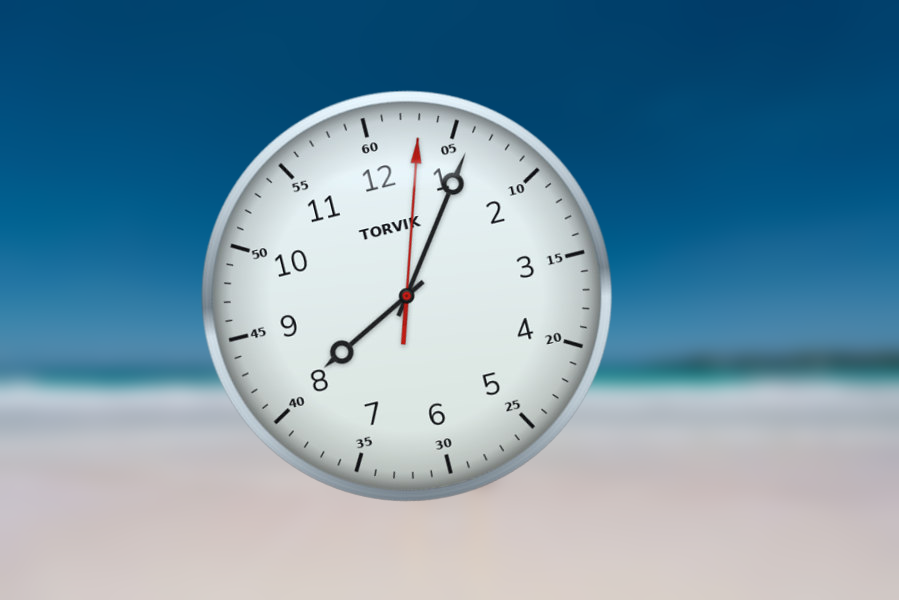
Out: {"hour": 8, "minute": 6, "second": 3}
